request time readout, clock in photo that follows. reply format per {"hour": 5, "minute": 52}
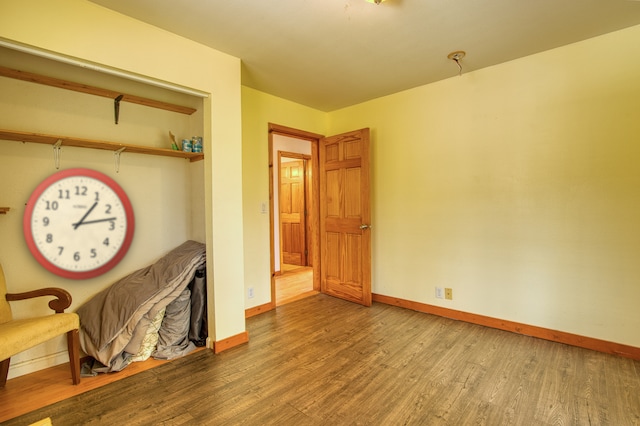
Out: {"hour": 1, "minute": 13}
